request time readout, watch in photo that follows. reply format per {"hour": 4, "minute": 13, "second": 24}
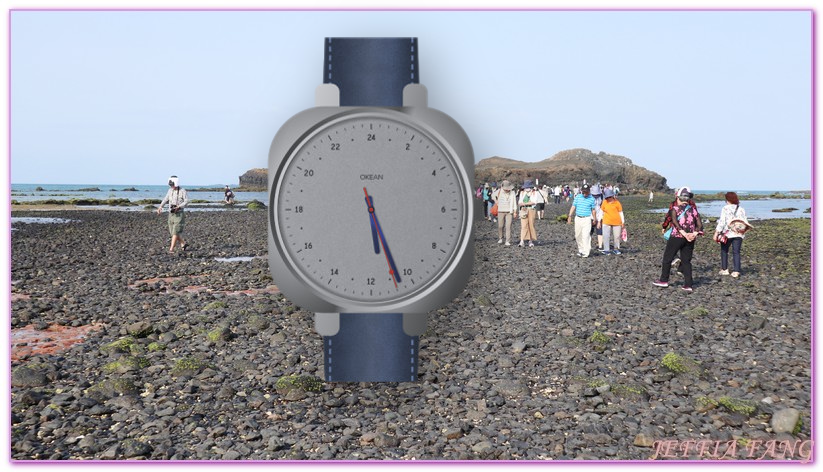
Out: {"hour": 11, "minute": 26, "second": 27}
